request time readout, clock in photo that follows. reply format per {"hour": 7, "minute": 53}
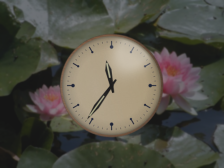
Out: {"hour": 11, "minute": 36}
